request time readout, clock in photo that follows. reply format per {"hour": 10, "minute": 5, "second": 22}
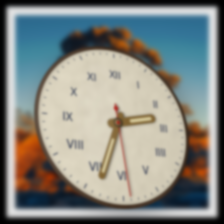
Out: {"hour": 2, "minute": 33, "second": 29}
